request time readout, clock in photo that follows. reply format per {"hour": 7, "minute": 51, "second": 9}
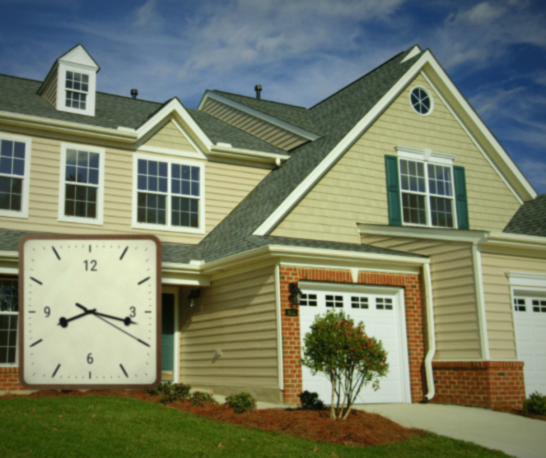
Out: {"hour": 8, "minute": 17, "second": 20}
